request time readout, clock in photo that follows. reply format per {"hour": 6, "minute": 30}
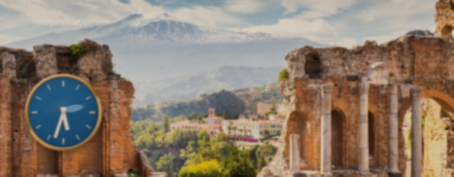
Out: {"hour": 5, "minute": 33}
